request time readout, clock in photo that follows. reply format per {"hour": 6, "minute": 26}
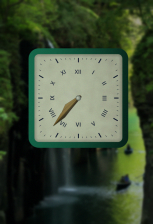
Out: {"hour": 7, "minute": 37}
